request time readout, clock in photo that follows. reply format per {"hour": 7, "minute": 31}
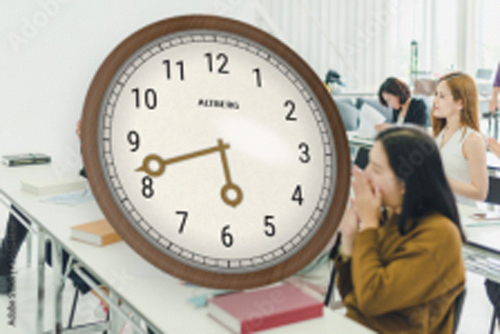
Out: {"hour": 5, "minute": 42}
